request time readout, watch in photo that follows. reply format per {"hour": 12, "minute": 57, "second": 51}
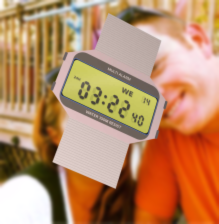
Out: {"hour": 3, "minute": 22, "second": 40}
